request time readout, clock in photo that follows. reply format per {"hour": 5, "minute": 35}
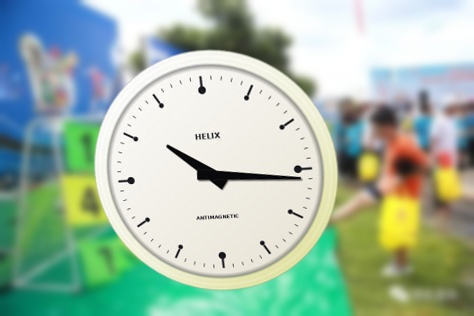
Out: {"hour": 10, "minute": 16}
